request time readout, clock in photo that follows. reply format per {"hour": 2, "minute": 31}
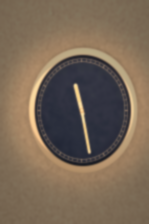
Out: {"hour": 11, "minute": 28}
